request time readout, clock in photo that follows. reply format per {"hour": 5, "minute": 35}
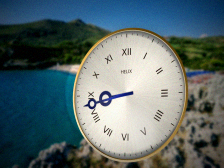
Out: {"hour": 8, "minute": 43}
